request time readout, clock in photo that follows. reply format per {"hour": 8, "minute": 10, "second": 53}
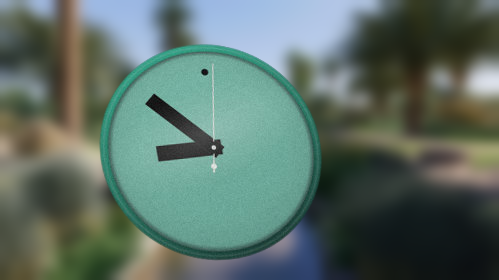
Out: {"hour": 8, "minute": 52, "second": 1}
